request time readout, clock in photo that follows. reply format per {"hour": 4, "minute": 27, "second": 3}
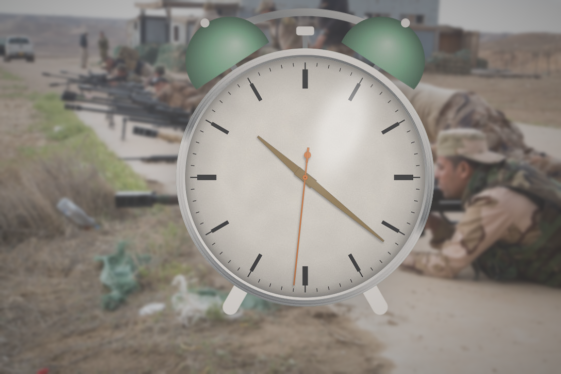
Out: {"hour": 10, "minute": 21, "second": 31}
